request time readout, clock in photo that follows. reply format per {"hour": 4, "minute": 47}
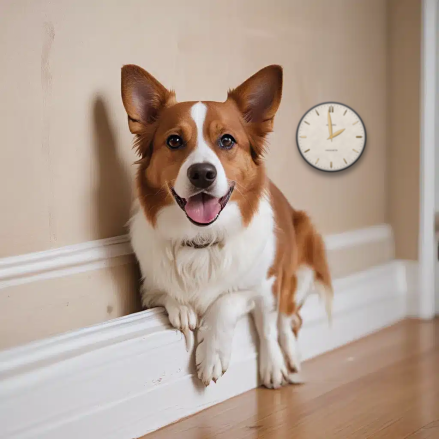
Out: {"hour": 1, "minute": 59}
